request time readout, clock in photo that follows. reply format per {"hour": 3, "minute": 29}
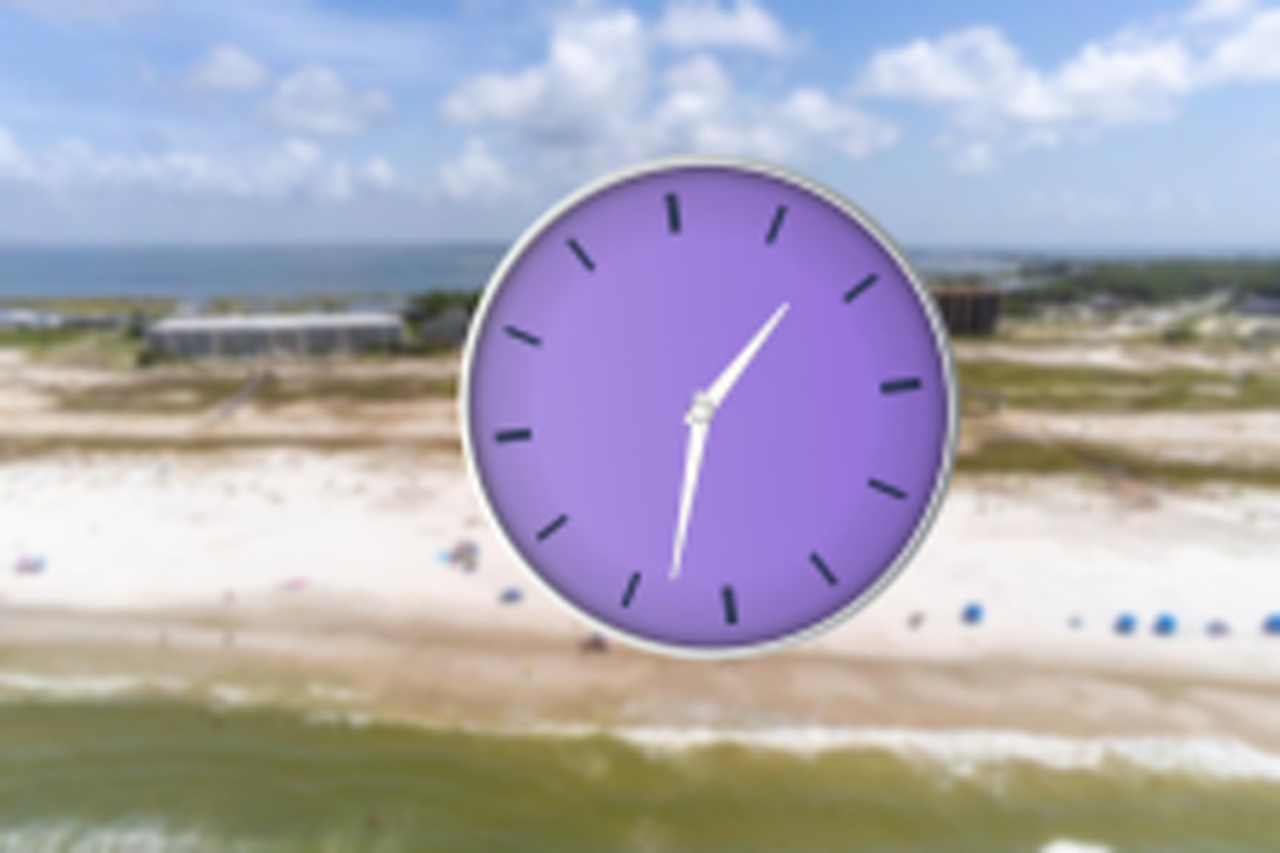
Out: {"hour": 1, "minute": 33}
